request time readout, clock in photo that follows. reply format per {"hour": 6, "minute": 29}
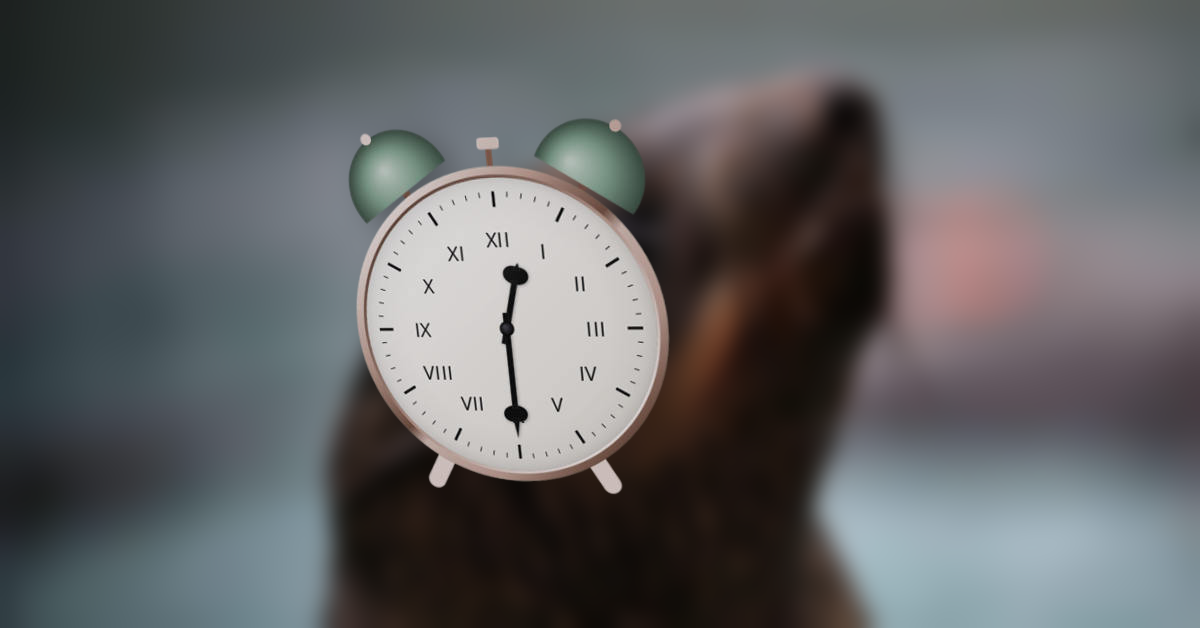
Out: {"hour": 12, "minute": 30}
